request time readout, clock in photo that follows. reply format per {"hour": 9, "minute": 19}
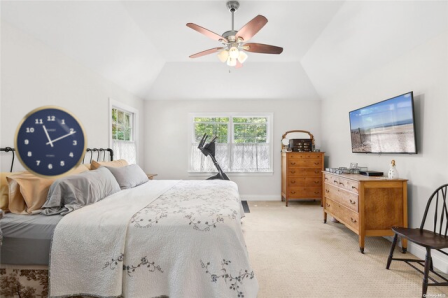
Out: {"hour": 11, "minute": 11}
